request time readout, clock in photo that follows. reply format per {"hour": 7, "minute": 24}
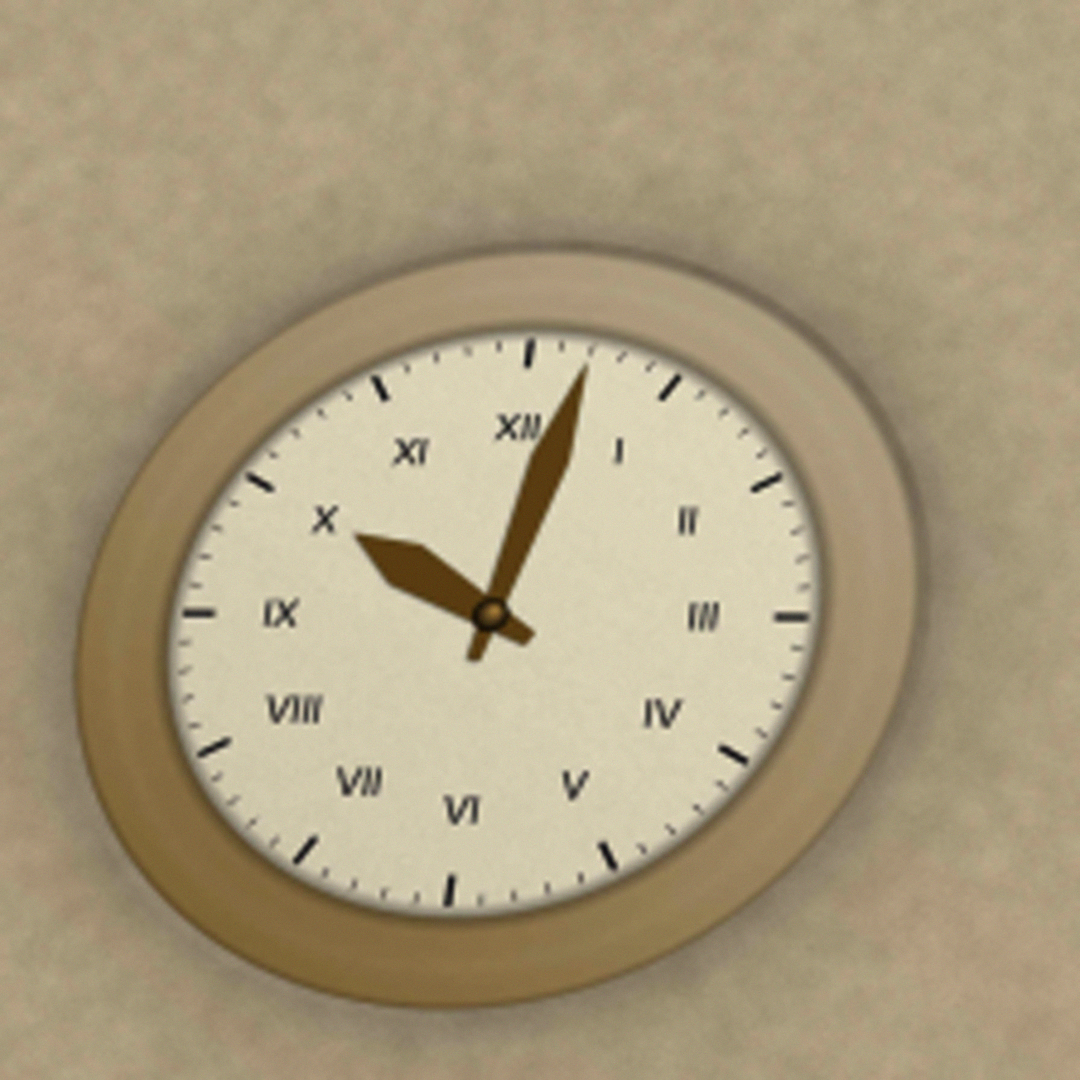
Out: {"hour": 10, "minute": 2}
